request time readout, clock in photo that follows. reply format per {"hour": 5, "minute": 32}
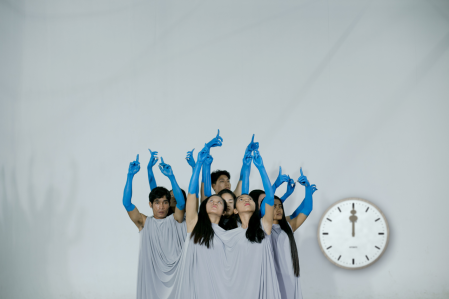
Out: {"hour": 12, "minute": 0}
